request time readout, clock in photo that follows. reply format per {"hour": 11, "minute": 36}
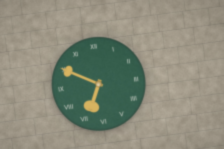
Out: {"hour": 6, "minute": 50}
